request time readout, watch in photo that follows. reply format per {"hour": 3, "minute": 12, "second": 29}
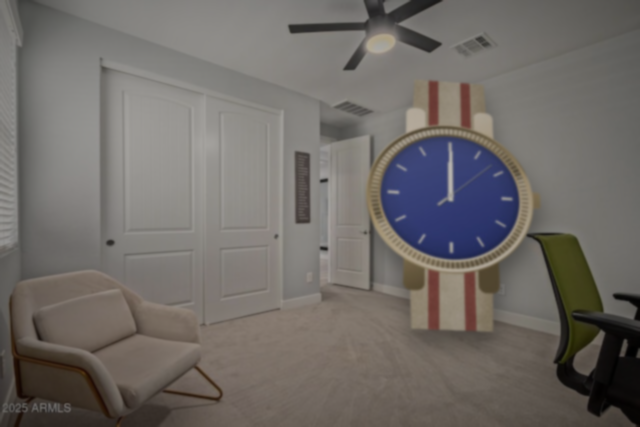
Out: {"hour": 12, "minute": 0, "second": 8}
